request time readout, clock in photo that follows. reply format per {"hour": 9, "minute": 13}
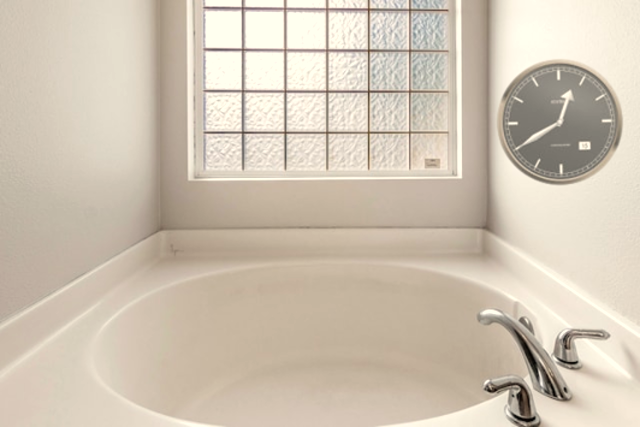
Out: {"hour": 12, "minute": 40}
